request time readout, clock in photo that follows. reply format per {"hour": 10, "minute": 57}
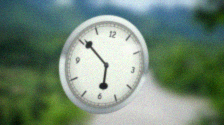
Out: {"hour": 5, "minute": 51}
